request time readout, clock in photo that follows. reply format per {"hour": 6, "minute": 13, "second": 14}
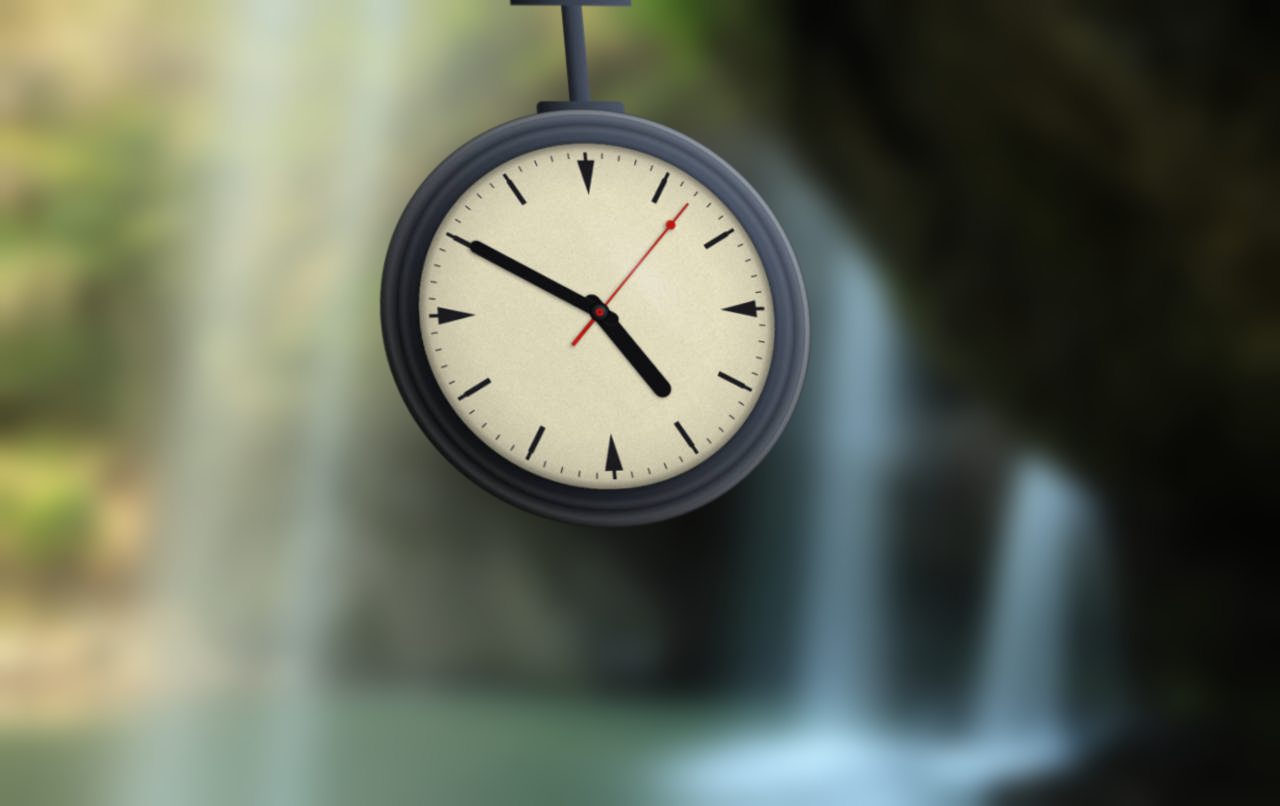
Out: {"hour": 4, "minute": 50, "second": 7}
